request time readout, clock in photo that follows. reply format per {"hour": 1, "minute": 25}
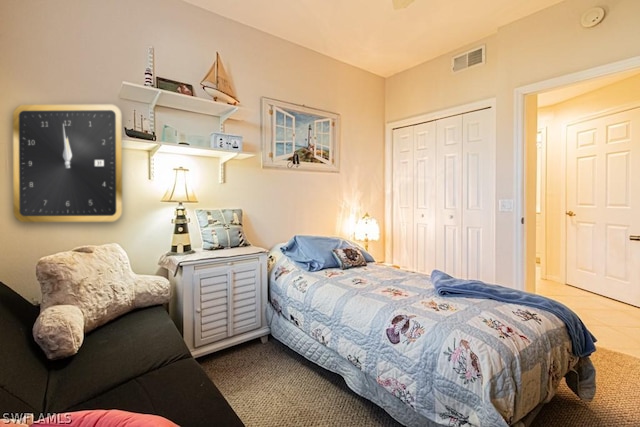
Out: {"hour": 11, "minute": 59}
